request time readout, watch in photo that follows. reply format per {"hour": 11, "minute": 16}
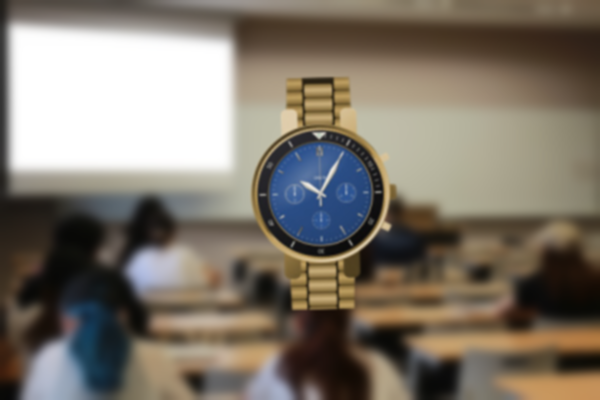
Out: {"hour": 10, "minute": 5}
